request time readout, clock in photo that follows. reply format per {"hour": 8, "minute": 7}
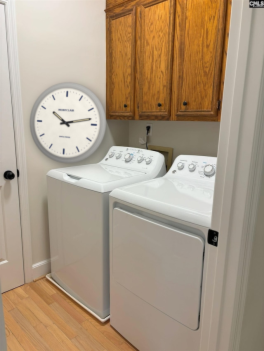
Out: {"hour": 10, "minute": 13}
